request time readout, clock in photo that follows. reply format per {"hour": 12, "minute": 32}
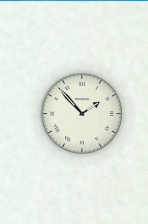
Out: {"hour": 1, "minute": 53}
